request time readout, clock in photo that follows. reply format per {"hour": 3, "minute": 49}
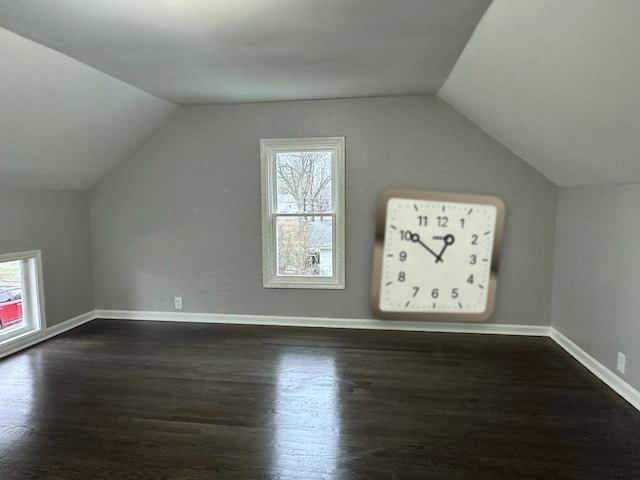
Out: {"hour": 12, "minute": 51}
